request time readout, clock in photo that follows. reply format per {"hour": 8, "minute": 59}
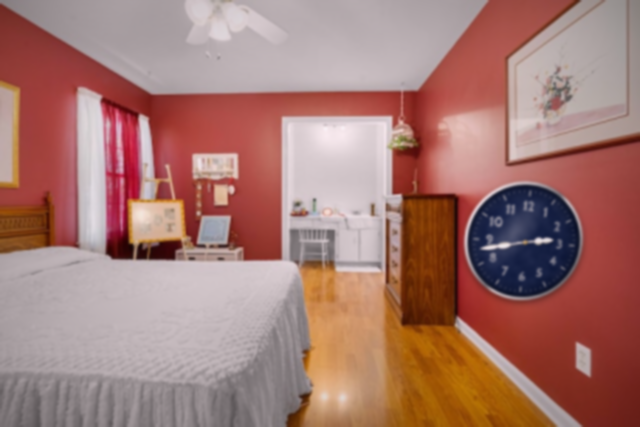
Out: {"hour": 2, "minute": 43}
